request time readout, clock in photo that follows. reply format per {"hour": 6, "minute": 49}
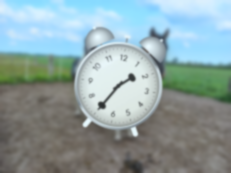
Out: {"hour": 1, "minute": 35}
